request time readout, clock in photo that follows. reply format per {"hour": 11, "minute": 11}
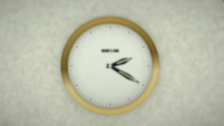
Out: {"hour": 2, "minute": 20}
